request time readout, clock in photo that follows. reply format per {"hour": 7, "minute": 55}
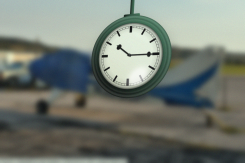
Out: {"hour": 10, "minute": 15}
